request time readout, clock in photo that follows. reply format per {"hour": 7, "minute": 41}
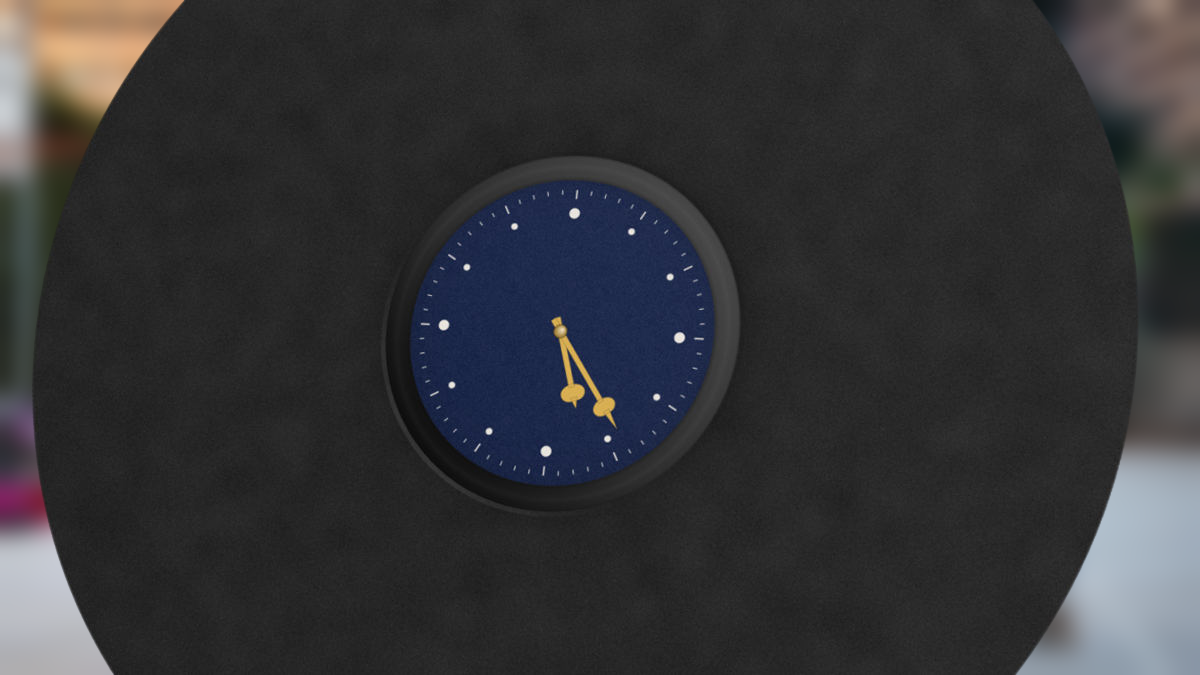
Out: {"hour": 5, "minute": 24}
